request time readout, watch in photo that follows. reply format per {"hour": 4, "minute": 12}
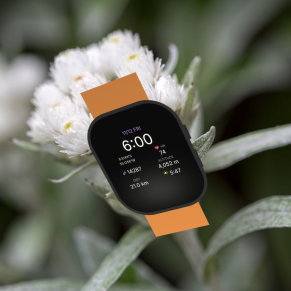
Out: {"hour": 6, "minute": 0}
